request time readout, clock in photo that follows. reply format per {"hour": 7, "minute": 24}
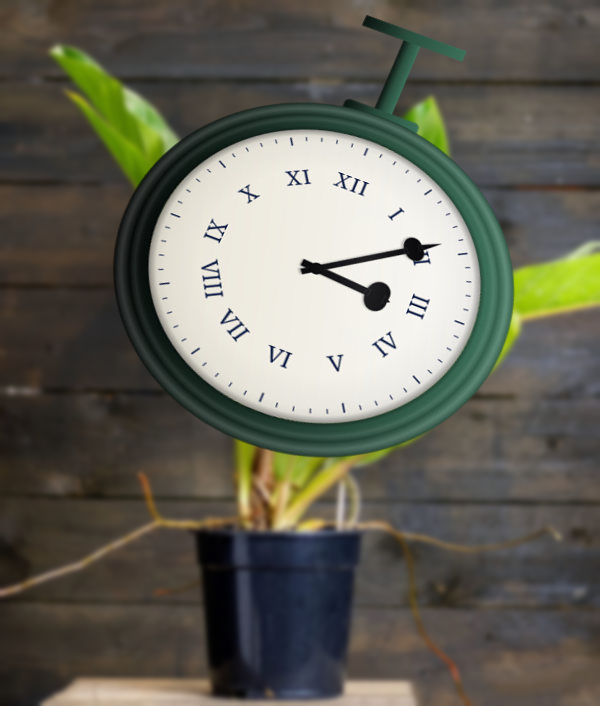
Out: {"hour": 3, "minute": 9}
